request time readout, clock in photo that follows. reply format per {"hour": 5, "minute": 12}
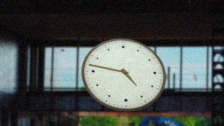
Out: {"hour": 4, "minute": 47}
